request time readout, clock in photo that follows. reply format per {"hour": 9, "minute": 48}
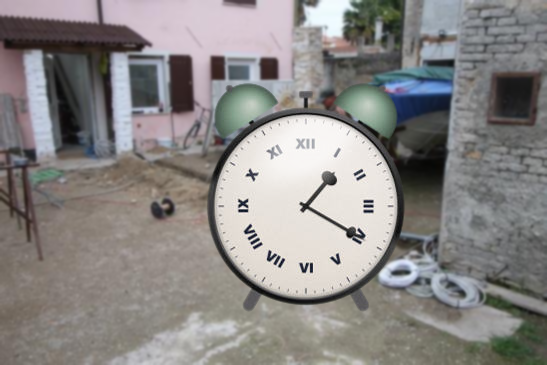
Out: {"hour": 1, "minute": 20}
